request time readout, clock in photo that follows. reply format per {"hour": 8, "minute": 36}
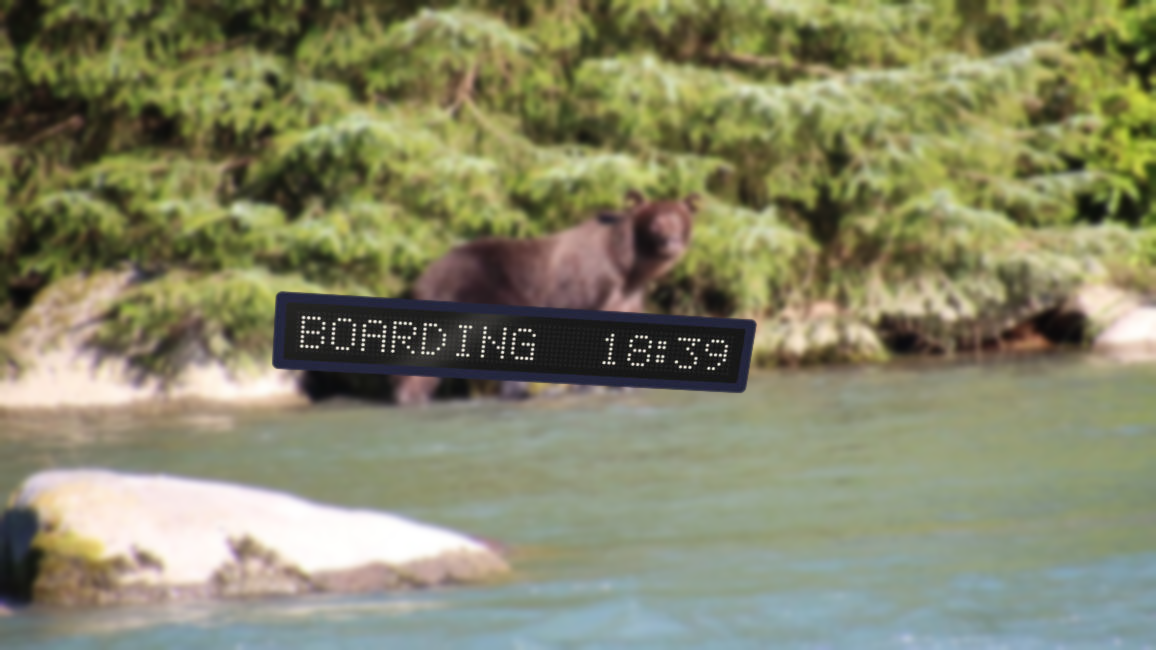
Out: {"hour": 18, "minute": 39}
